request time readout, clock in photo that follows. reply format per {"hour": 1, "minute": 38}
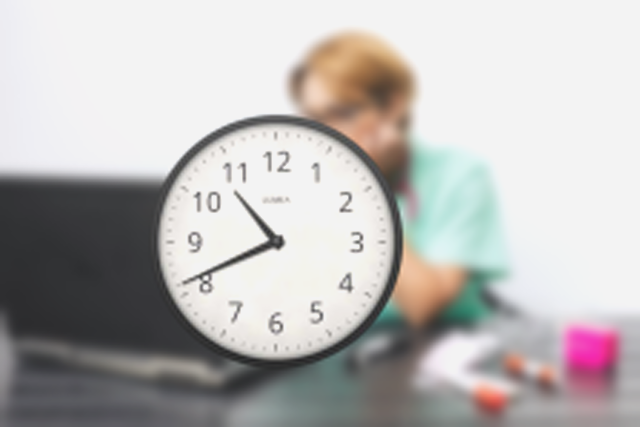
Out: {"hour": 10, "minute": 41}
